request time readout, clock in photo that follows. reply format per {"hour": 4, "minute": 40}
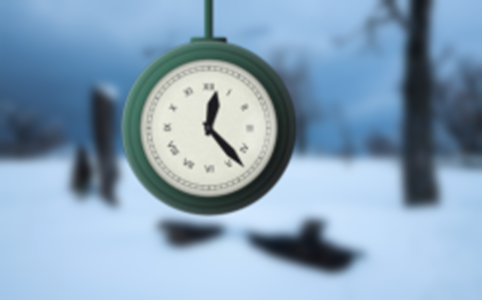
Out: {"hour": 12, "minute": 23}
